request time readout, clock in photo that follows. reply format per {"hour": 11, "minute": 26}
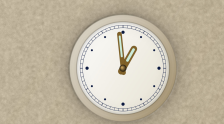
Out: {"hour": 12, "minute": 59}
